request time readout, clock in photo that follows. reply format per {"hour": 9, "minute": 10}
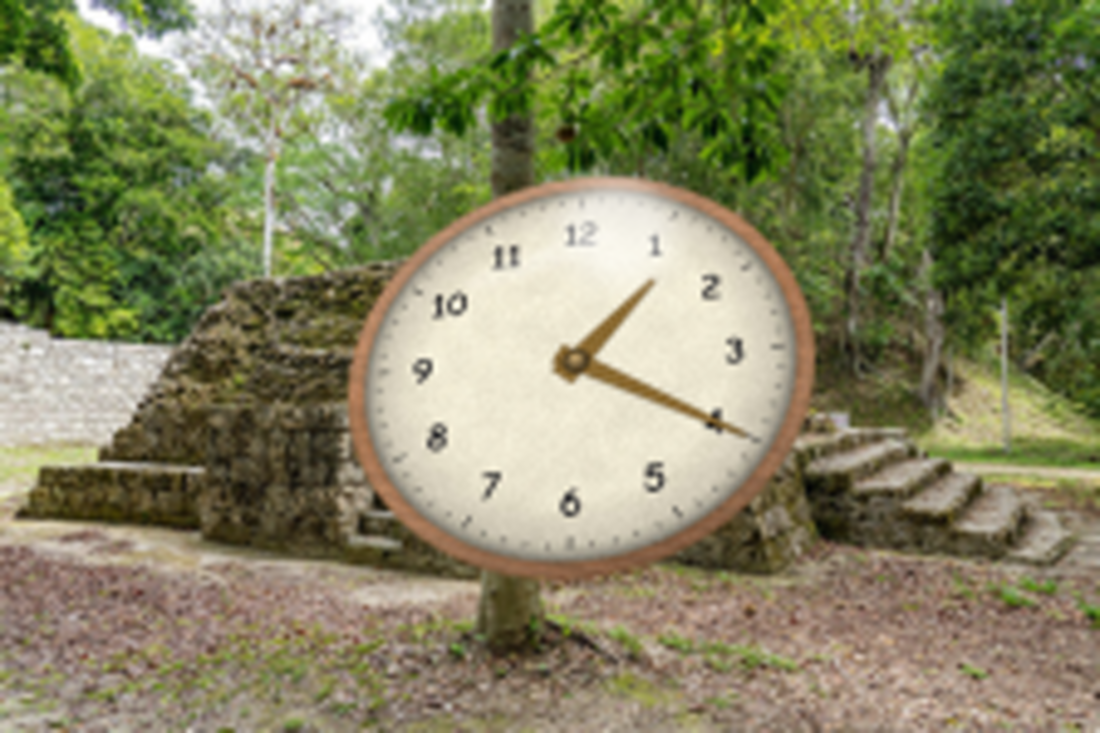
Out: {"hour": 1, "minute": 20}
